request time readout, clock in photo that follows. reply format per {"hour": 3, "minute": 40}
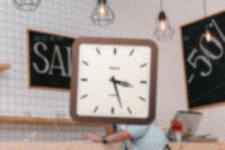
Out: {"hour": 3, "minute": 27}
